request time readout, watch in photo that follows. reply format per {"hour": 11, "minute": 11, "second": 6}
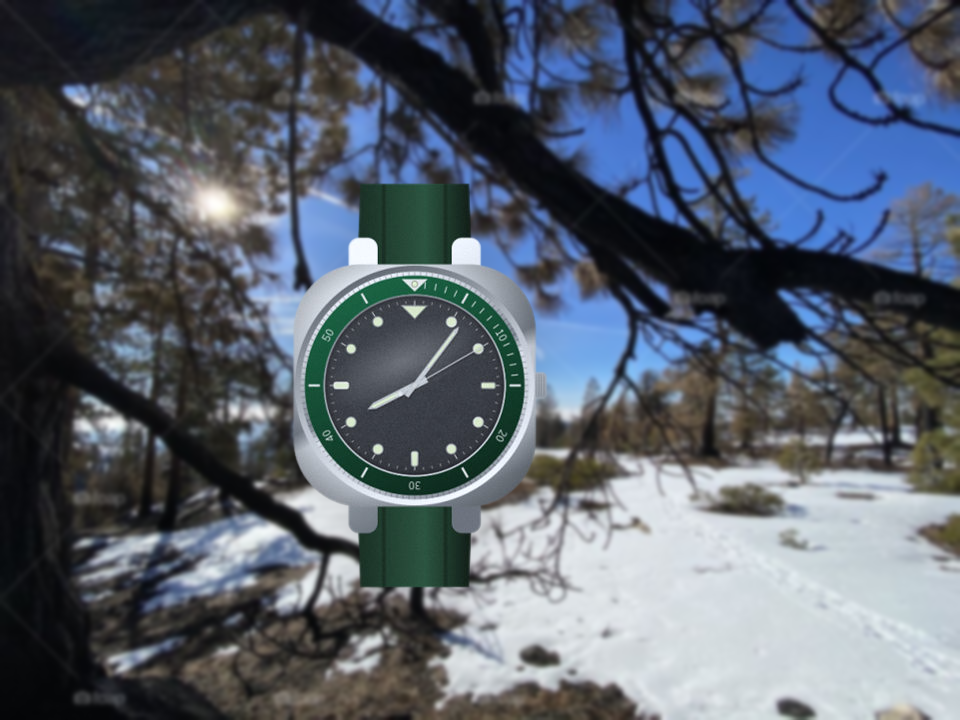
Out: {"hour": 8, "minute": 6, "second": 10}
